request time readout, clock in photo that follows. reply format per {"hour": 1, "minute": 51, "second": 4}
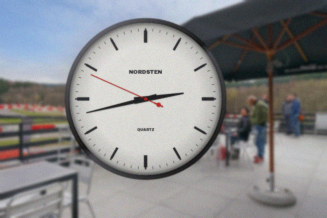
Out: {"hour": 2, "minute": 42, "second": 49}
